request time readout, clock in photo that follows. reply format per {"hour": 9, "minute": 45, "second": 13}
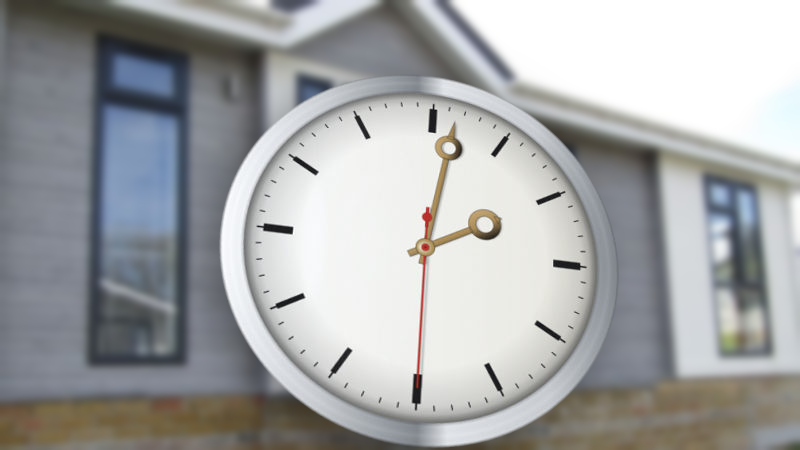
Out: {"hour": 2, "minute": 1, "second": 30}
